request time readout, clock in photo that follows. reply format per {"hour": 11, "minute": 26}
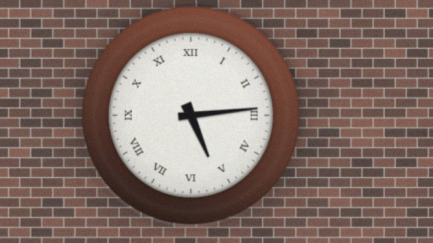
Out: {"hour": 5, "minute": 14}
